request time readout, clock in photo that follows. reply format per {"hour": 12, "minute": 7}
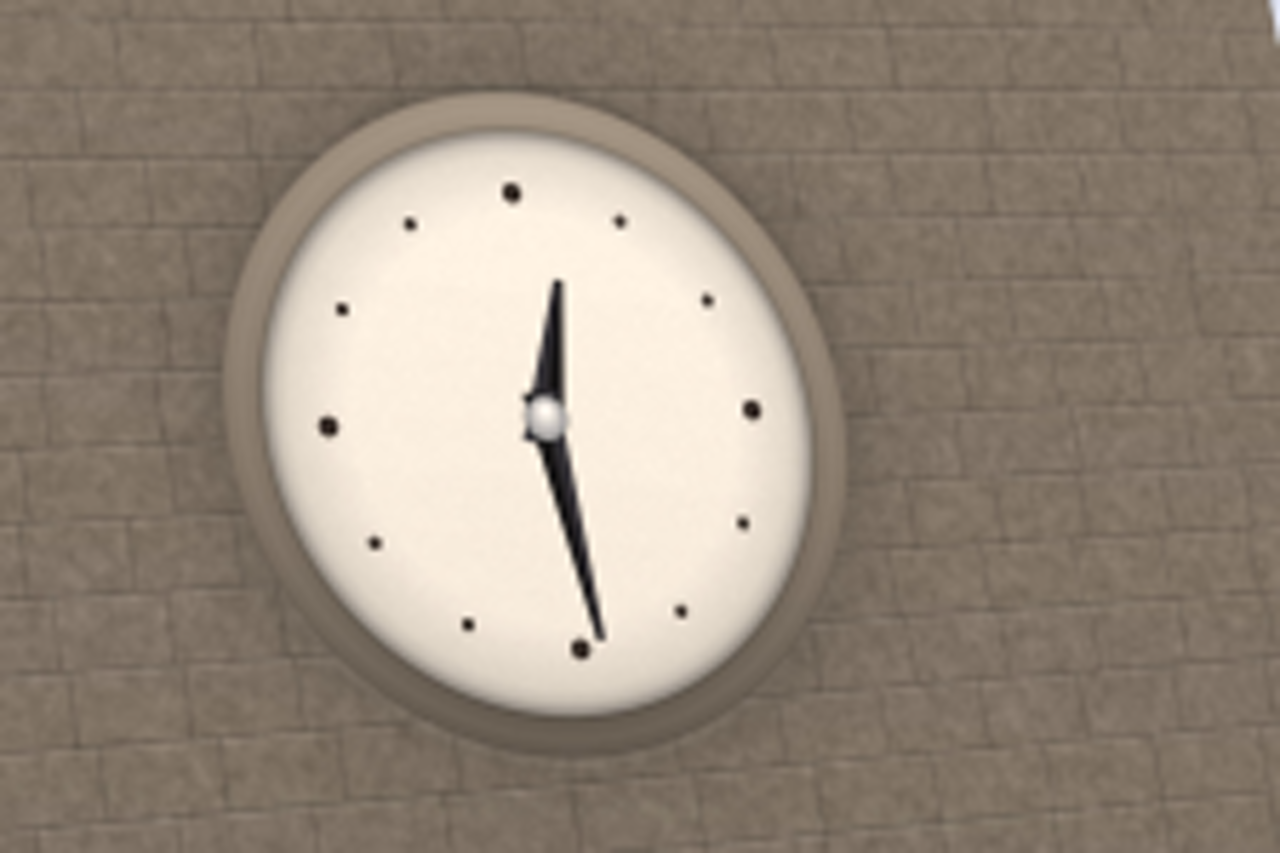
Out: {"hour": 12, "minute": 29}
